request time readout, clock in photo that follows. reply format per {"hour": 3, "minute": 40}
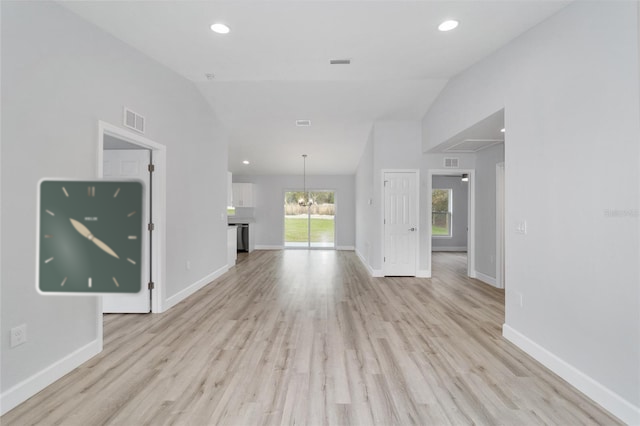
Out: {"hour": 10, "minute": 21}
